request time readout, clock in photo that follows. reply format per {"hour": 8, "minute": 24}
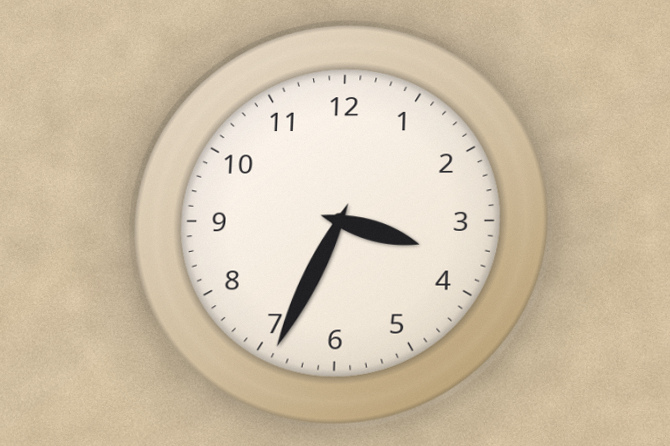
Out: {"hour": 3, "minute": 34}
